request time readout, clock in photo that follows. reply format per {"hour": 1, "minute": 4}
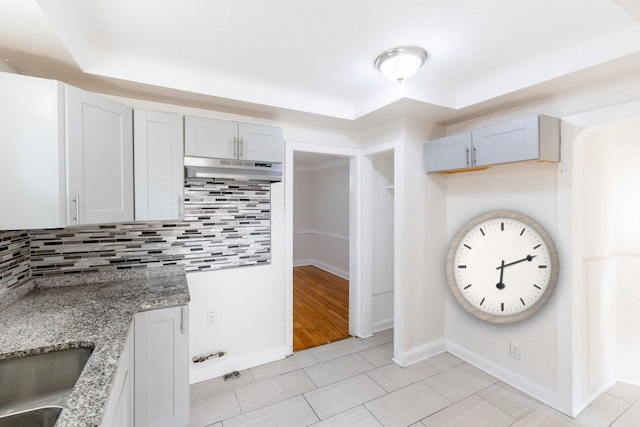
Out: {"hour": 6, "minute": 12}
